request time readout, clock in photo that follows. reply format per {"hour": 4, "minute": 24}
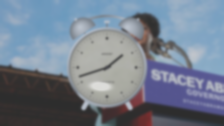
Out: {"hour": 1, "minute": 42}
